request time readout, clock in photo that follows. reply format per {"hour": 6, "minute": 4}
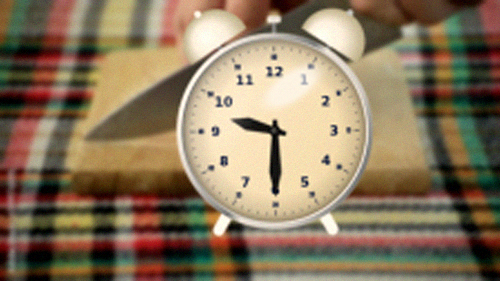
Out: {"hour": 9, "minute": 30}
